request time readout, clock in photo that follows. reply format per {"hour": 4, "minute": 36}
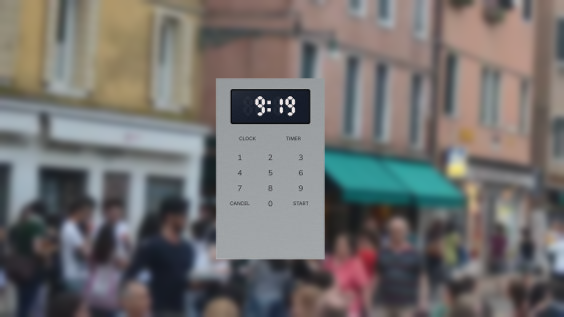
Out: {"hour": 9, "minute": 19}
